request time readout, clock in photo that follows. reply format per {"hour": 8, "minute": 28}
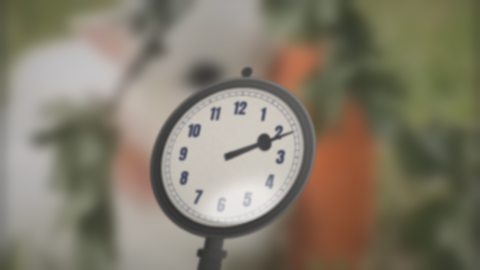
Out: {"hour": 2, "minute": 11}
